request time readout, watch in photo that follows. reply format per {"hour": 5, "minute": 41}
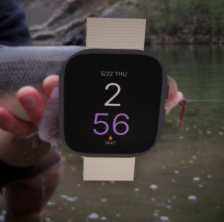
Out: {"hour": 2, "minute": 56}
